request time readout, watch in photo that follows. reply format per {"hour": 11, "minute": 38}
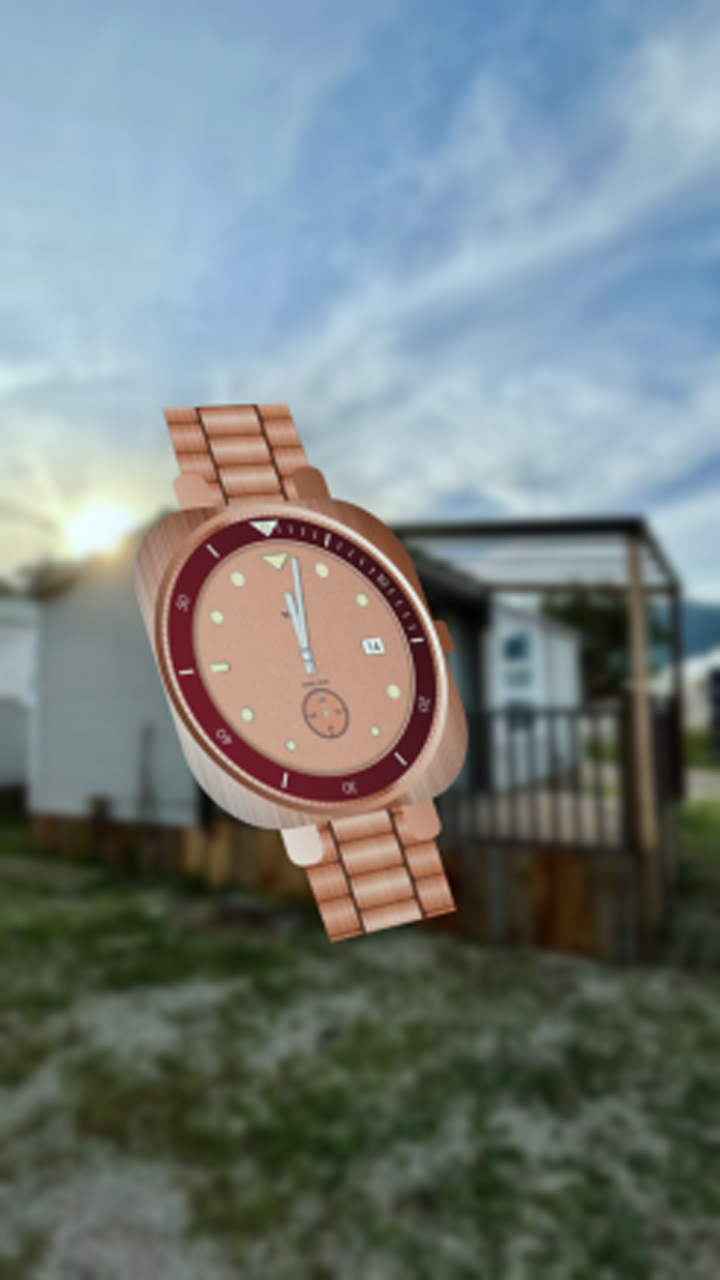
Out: {"hour": 12, "minute": 2}
